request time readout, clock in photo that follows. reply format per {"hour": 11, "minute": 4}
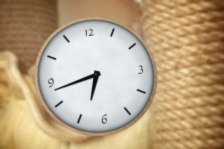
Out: {"hour": 6, "minute": 43}
